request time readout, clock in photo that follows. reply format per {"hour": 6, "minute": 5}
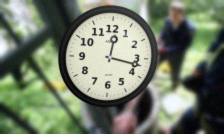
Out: {"hour": 12, "minute": 17}
